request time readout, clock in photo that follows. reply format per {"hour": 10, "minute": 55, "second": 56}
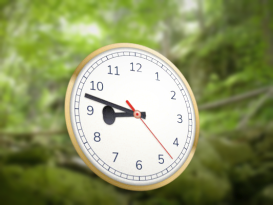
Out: {"hour": 8, "minute": 47, "second": 23}
